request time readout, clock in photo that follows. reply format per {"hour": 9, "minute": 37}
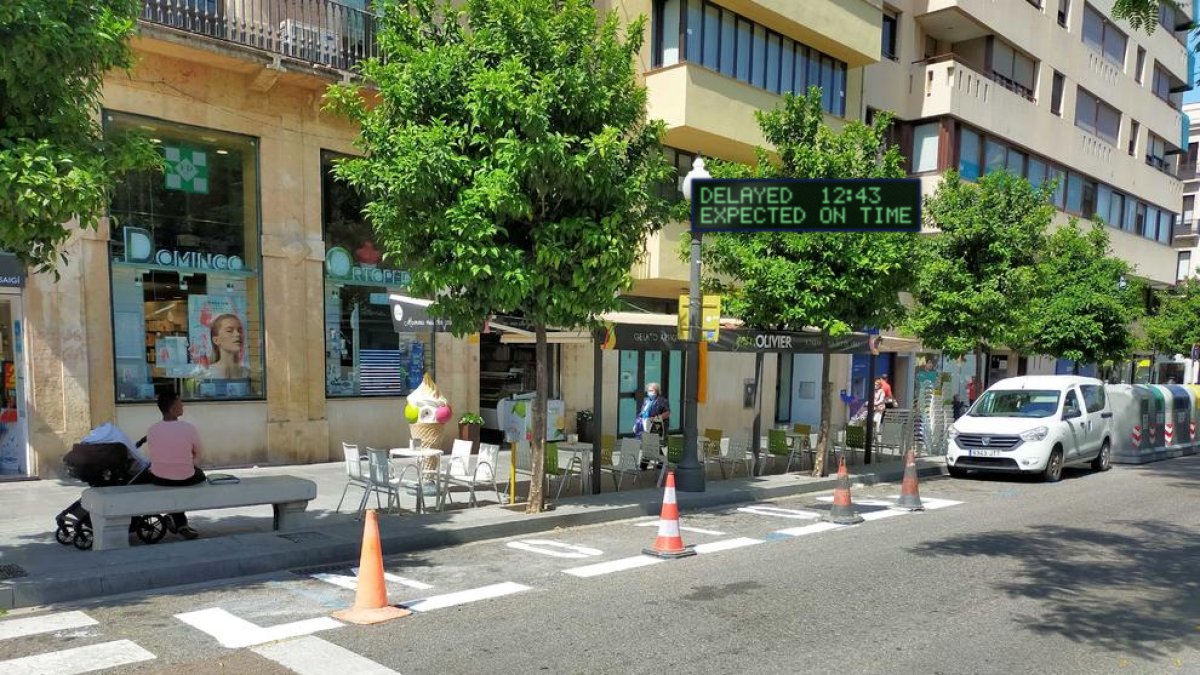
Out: {"hour": 12, "minute": 43}
